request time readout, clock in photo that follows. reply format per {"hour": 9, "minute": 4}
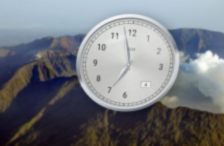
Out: {"hour": 6, "minute": 58}
